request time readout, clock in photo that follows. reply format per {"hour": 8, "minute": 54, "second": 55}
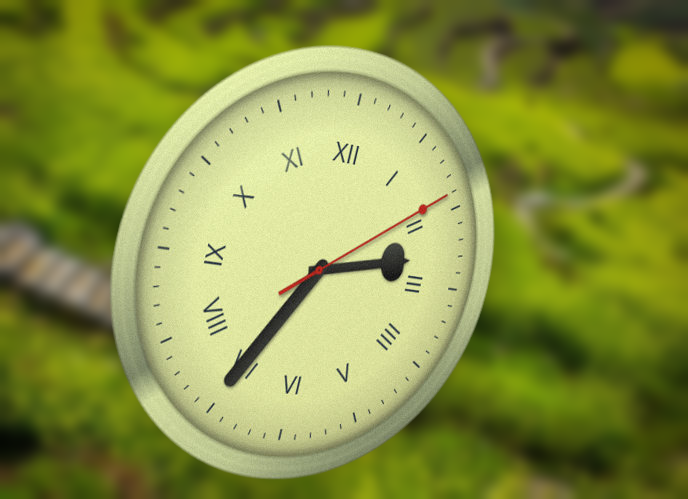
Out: {"hour": 2, "minute": 35, "second": 9}
